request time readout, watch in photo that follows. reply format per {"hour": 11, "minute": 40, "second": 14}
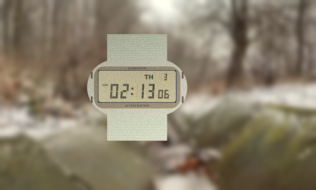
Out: {"hour": 2, "minute": 13, "second": 6}
